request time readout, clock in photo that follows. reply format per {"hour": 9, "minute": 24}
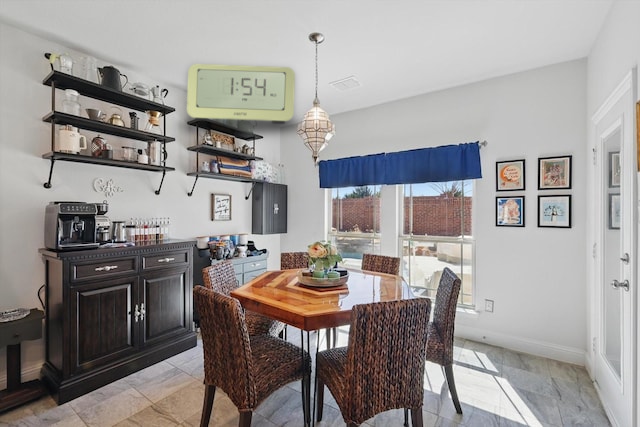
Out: {"hour": 1, "minute": 54}
